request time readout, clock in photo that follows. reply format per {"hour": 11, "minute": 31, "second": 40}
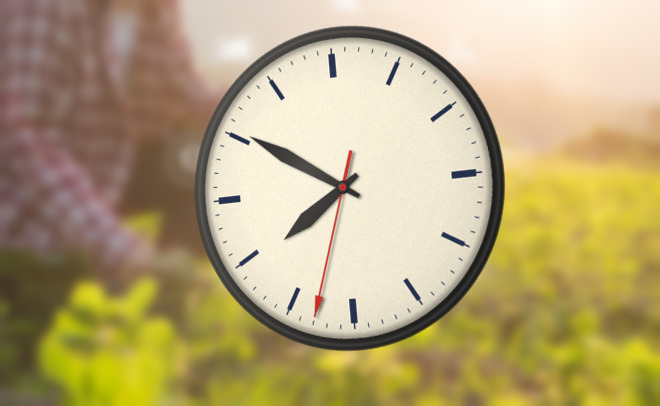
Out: {"hour": 7, "minute": 50, "second": 33}
